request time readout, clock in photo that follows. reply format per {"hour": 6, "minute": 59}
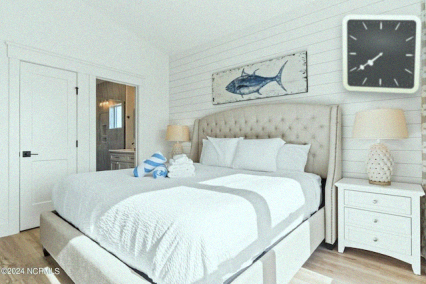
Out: {"hour": 7, "minute": 39}
